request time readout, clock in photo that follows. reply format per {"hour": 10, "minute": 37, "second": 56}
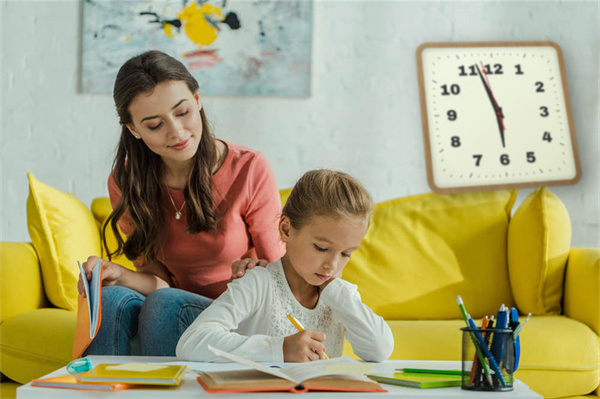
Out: {"hour": 5, "minute": 56, "second": 58}
